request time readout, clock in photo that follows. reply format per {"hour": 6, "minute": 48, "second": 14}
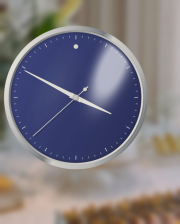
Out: {"hour": 3, "minute": 49, "second": 38}
